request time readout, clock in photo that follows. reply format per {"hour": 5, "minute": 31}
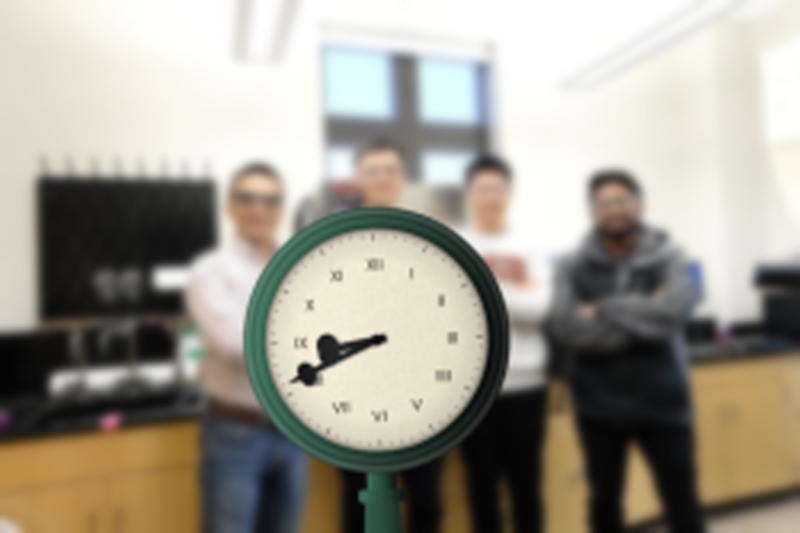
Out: {"hour": 8, "minute": 41}
